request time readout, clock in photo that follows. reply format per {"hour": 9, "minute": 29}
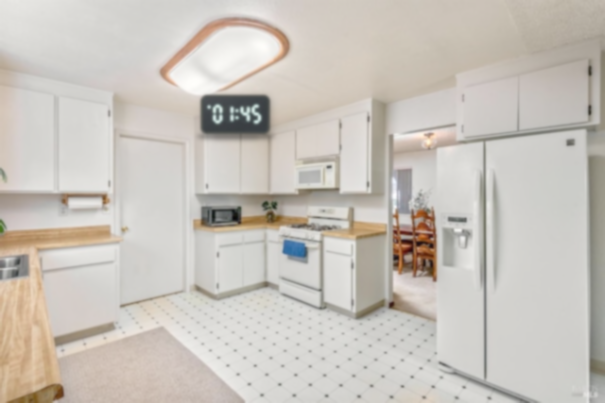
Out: {"hour": 1, "minute": 45}
